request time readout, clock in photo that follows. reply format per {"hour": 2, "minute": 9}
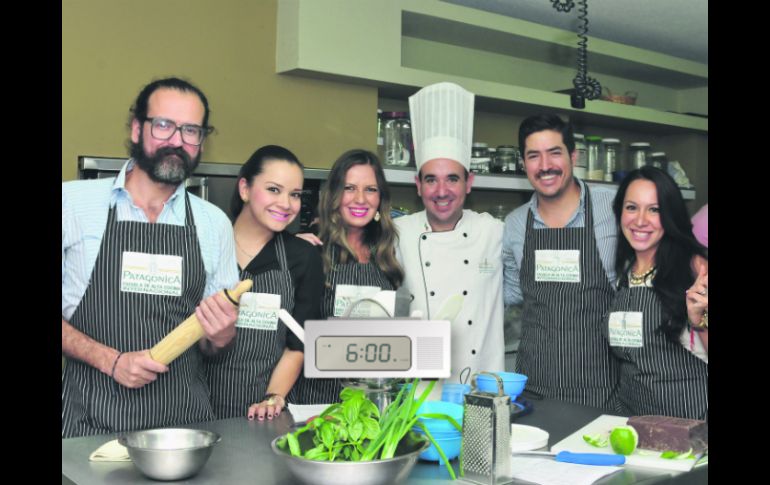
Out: {"hour": 6, "minute": 0}
